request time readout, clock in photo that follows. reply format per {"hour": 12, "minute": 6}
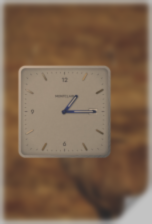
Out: {"hour": 1, "minute": 15}
